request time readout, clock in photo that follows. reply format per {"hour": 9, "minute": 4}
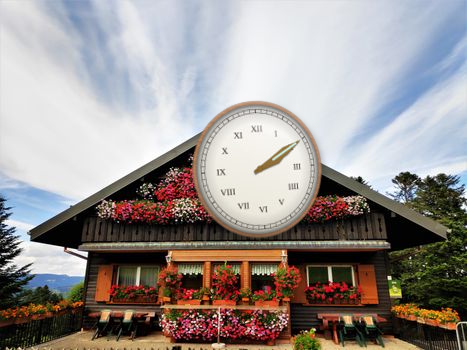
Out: {"hour": 2, "minute": 10}
